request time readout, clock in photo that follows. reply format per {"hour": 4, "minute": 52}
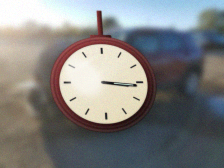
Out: {"hour": 3, "minute": 16}
